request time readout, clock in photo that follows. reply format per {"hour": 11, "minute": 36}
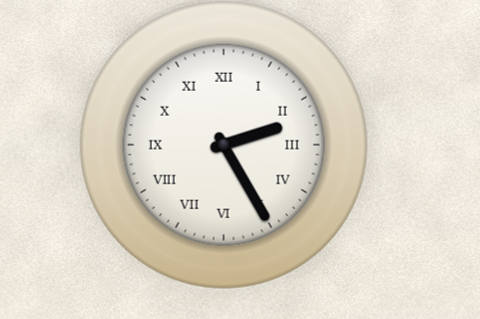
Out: {"hour": 2, "minute": 25}
